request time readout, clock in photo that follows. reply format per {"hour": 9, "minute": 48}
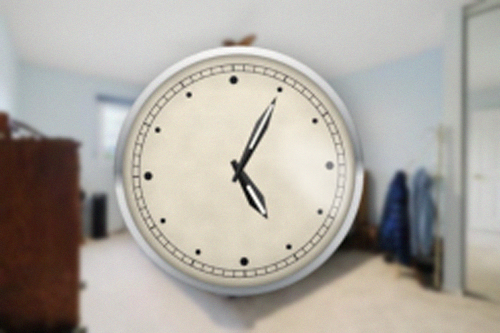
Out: {"hour": 5, "minute": 5}
